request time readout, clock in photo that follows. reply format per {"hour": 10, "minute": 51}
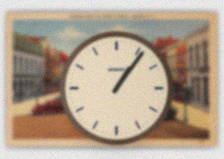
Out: {"hour": 1, "minute": 6}
